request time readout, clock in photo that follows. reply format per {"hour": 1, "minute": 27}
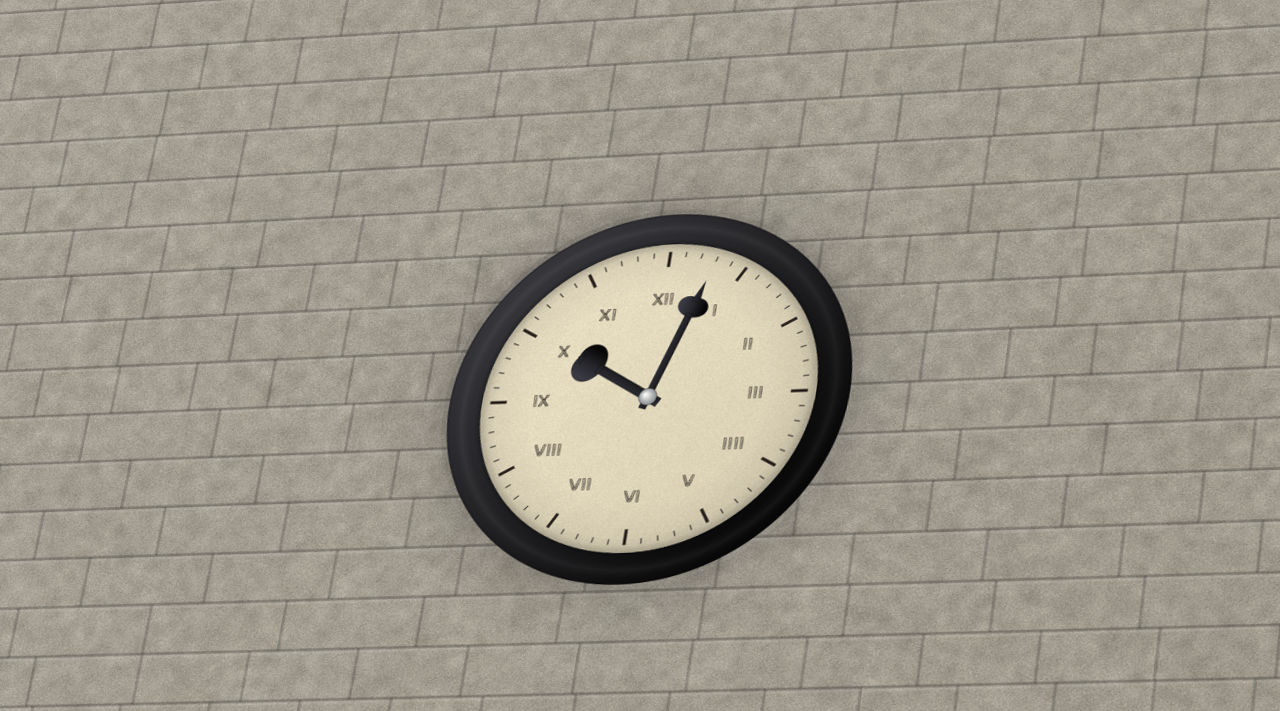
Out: {"hour": 10, "minute": 3}
